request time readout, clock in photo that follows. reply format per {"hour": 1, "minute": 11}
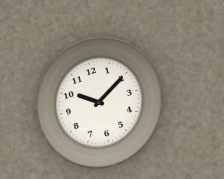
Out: {"hour": 10, "minute": 10}
